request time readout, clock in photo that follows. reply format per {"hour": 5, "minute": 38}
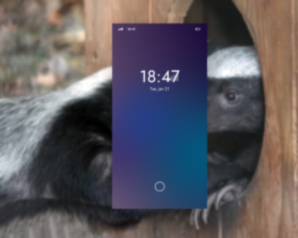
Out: {"hour": 18, "minute": 47}
